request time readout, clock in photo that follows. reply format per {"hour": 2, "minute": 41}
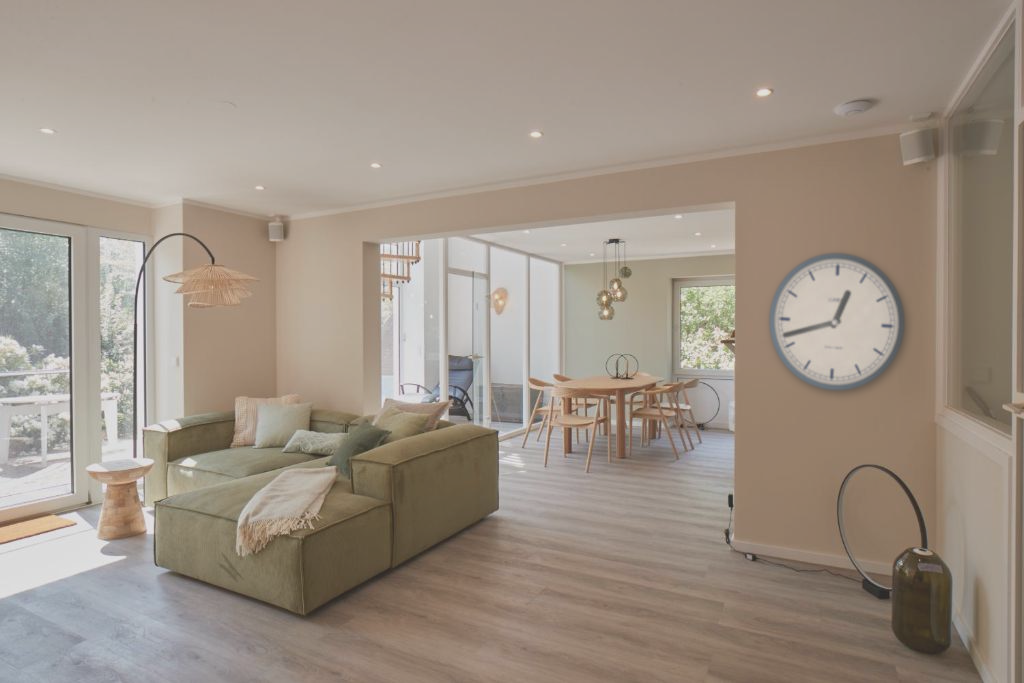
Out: {"hour": 12, "minute": 42}
